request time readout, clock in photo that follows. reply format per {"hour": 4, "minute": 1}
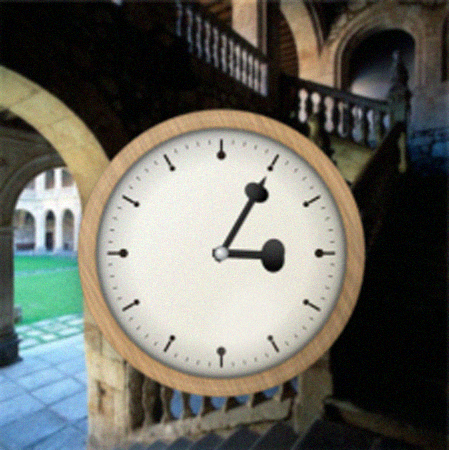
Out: {"hour": 3, "minute": 5}
